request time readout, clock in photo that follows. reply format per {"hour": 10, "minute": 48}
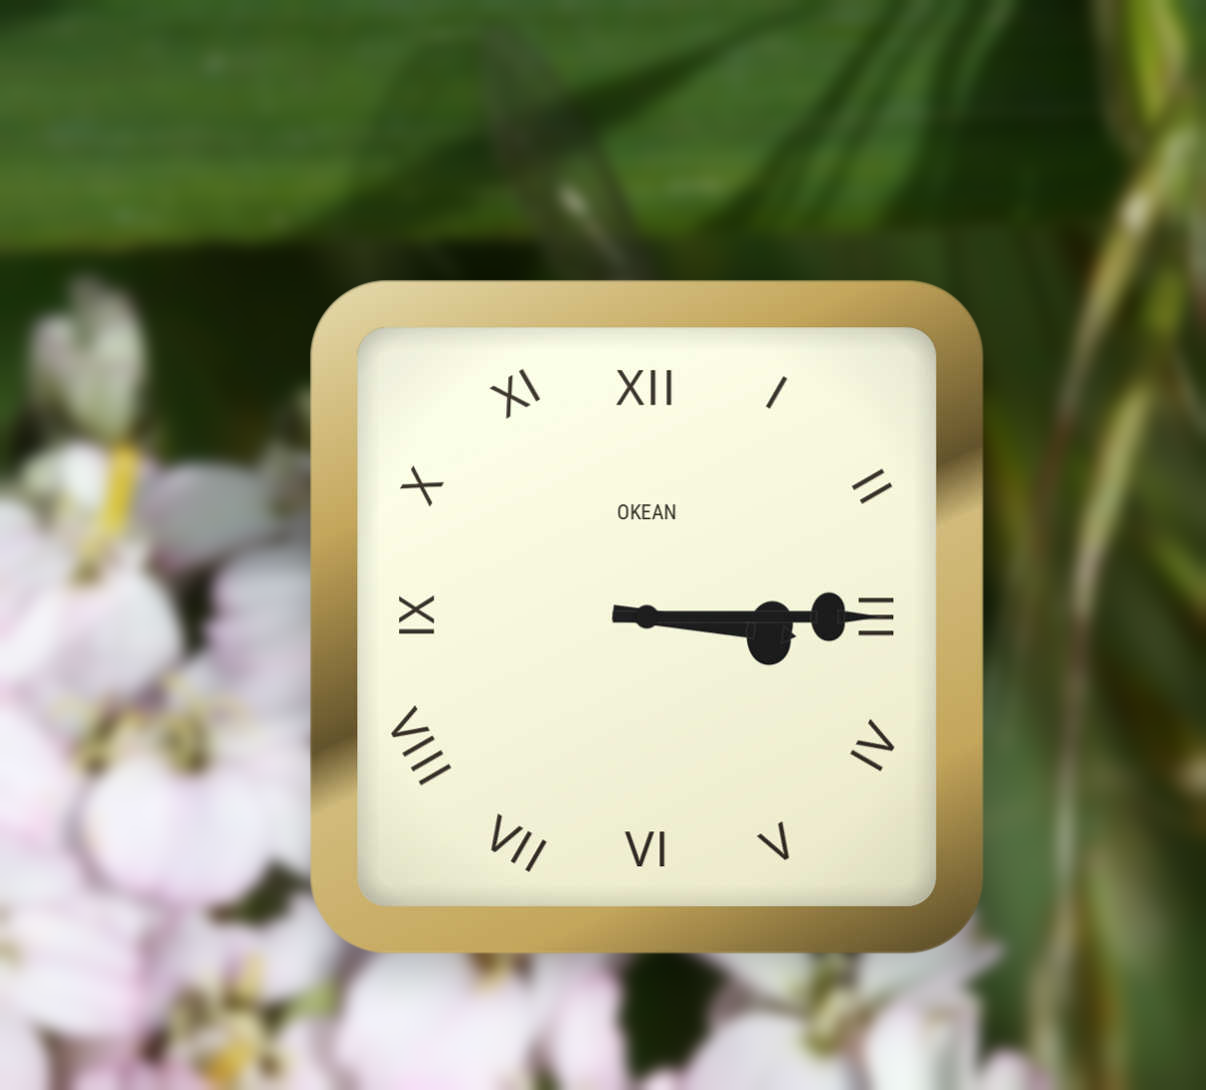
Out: {"hour": 3, "minute": 15}
